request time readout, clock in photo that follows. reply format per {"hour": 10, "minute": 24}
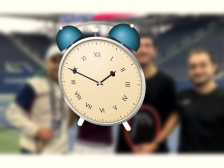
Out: {"hour": 1, "minute": 49}
